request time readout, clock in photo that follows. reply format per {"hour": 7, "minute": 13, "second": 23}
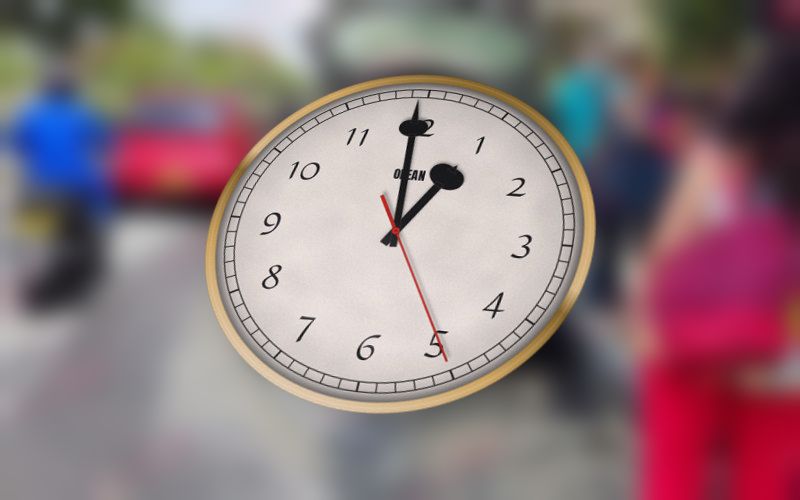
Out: {"hour": 12, "minute": 59, "second": 25}
